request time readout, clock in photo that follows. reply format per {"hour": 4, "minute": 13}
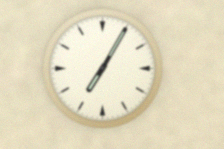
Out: {"hour": 7, "minute": 5}
